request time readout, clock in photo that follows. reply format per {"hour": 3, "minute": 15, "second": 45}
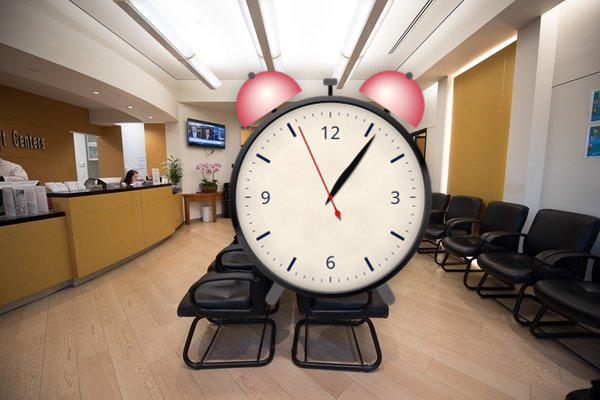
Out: {"hour": 1, "minute": 5, "second": 56}
